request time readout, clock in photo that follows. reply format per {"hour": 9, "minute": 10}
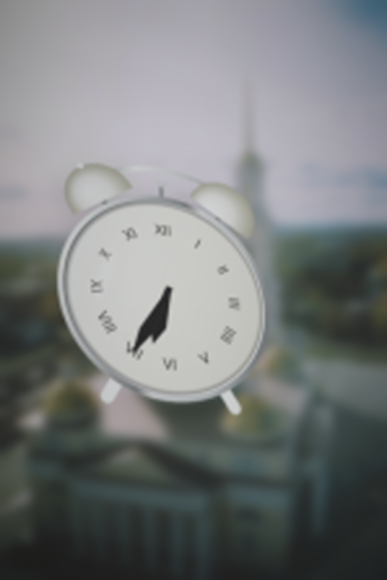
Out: {"hour": 6, "minute": 35}
